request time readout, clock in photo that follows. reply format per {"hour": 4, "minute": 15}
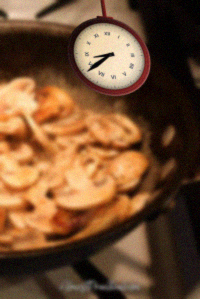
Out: {"hour": 8, "minute": 39}
